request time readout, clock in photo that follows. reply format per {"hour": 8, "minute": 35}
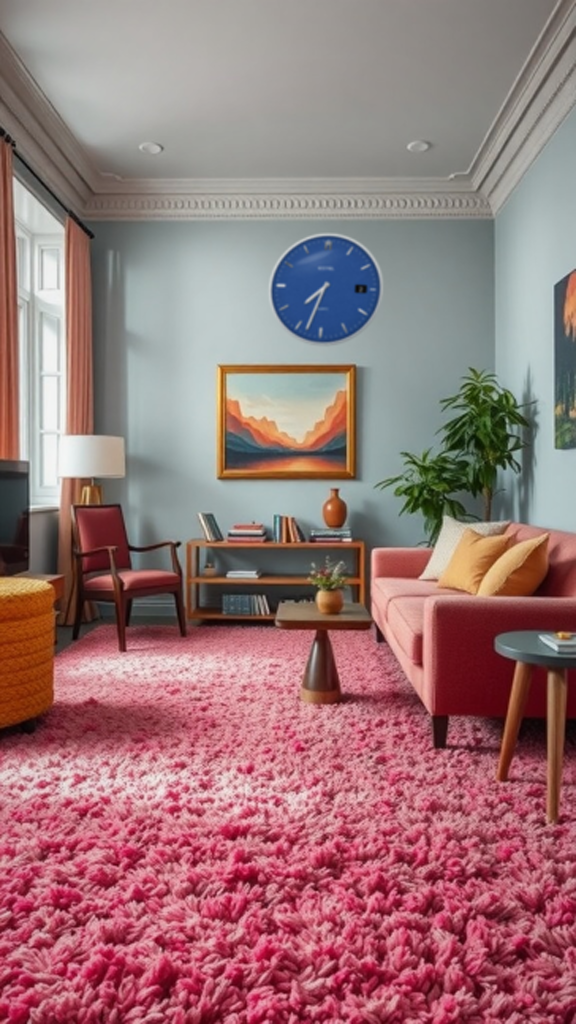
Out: {"hour": 7, "minute": 33}
